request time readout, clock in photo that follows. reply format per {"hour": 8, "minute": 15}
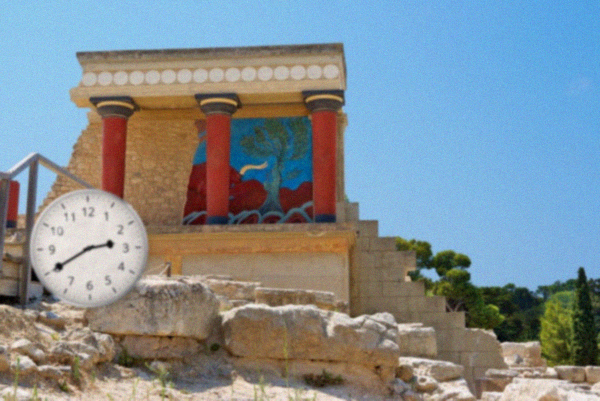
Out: {"hour": 2, "minute": 40}
